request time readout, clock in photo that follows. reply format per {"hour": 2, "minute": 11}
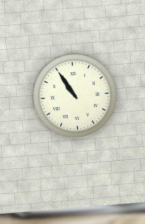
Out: {"hour": 10, "minute": 55}
